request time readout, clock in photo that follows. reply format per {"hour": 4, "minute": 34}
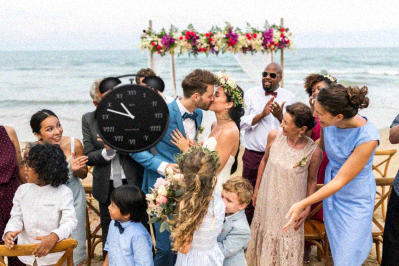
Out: {"hour": 10, "minute": 48}
